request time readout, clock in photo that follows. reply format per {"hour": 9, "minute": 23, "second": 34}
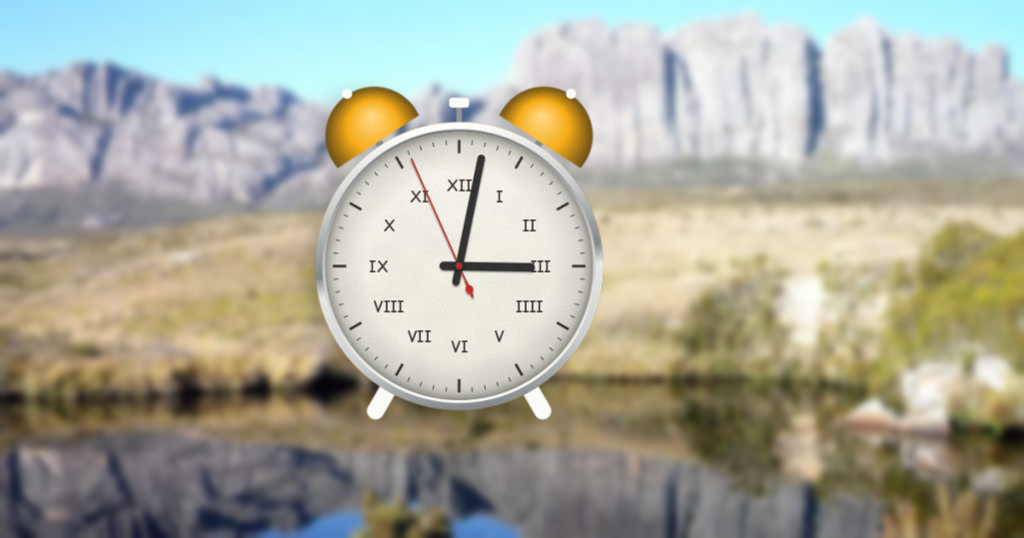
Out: {"hour": 3, "minute": 1, "second": 56}
